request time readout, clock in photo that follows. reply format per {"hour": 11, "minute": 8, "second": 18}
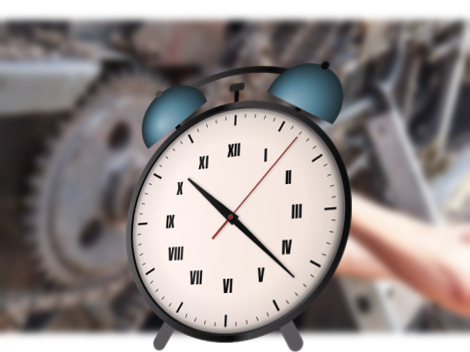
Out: {"hour": 10, "minute": 22, "second": 7}
